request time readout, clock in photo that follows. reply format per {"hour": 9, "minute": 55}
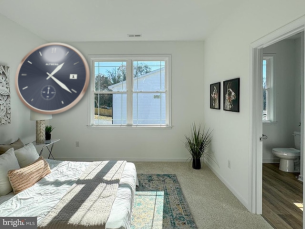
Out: {"hour": 1, "minute": 21}
